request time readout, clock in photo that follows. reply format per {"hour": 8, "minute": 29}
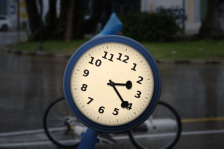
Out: {"hour": 2, "minute": 21}
